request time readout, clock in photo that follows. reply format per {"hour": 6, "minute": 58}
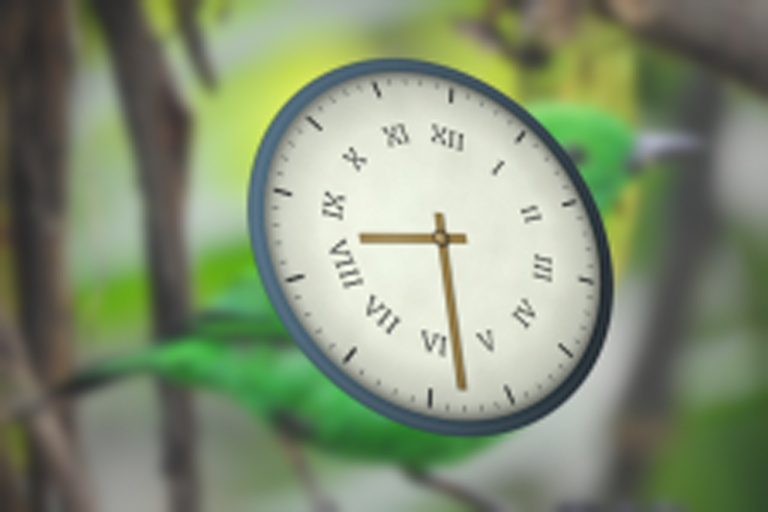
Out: {"hour": 8, "minute": 28}
